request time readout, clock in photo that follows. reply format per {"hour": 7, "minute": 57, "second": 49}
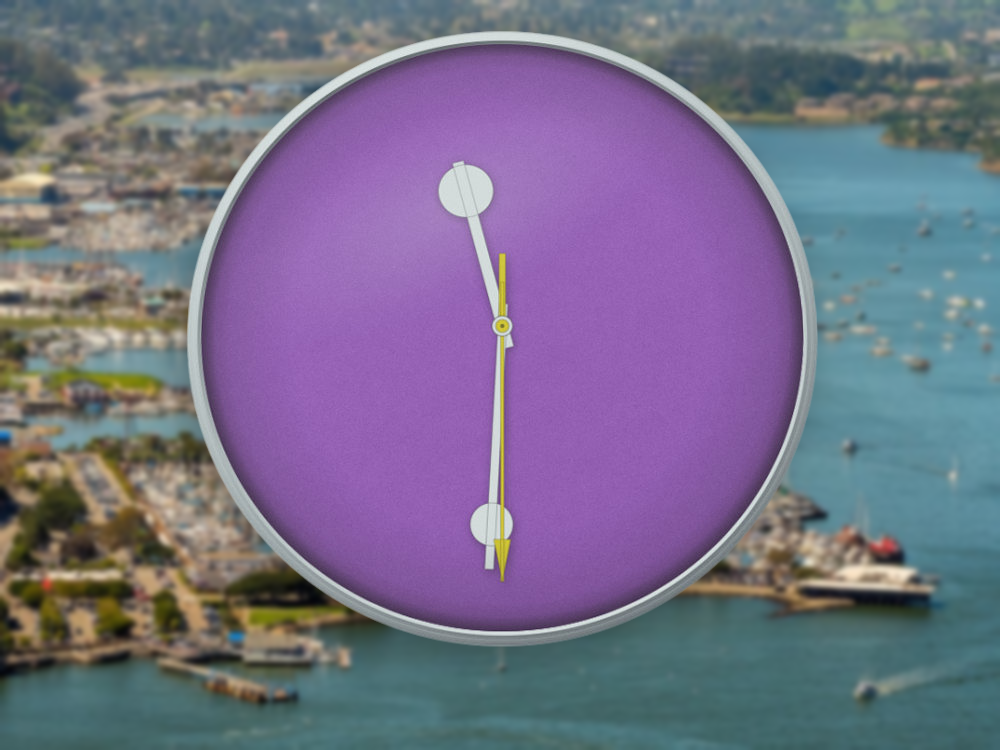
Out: {"hour": 11, "minute": 30, "second": 30}
